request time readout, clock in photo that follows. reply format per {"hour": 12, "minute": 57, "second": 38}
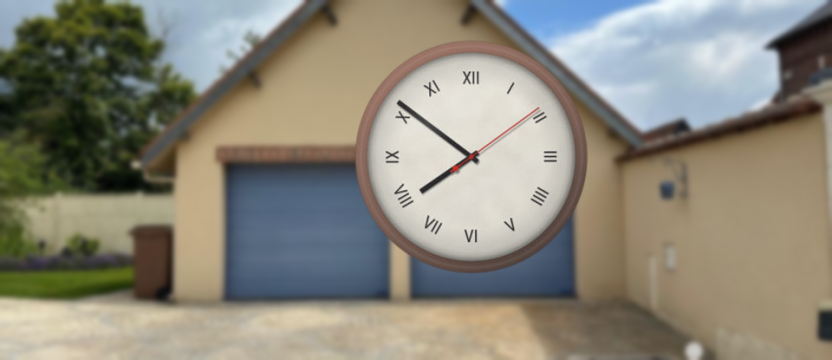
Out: {"hour": 7, "minute": 51, "second": 9}
